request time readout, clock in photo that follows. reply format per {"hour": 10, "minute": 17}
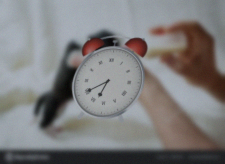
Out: {"hour": 6, "minute": 40}
